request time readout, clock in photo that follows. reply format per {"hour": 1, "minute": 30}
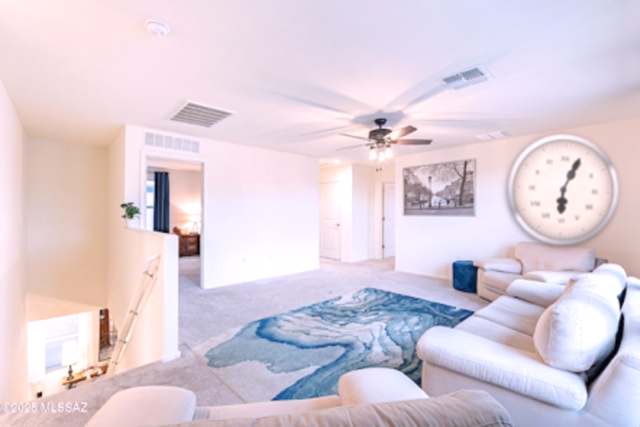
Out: {"hour": 6, "minute": 4}
